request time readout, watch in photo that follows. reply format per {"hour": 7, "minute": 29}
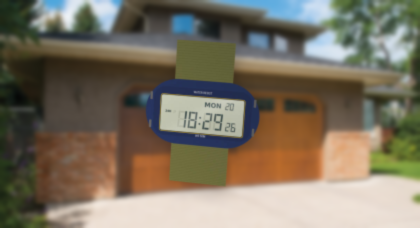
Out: {"hour": 18, "minute": 29}
